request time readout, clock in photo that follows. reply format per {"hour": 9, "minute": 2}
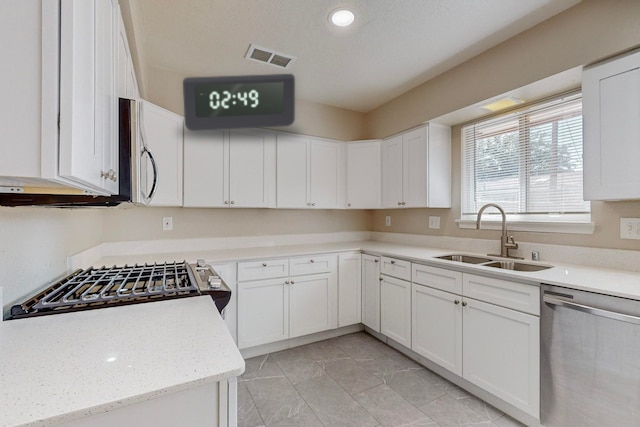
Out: {"hour": 2, "minute": 49}
